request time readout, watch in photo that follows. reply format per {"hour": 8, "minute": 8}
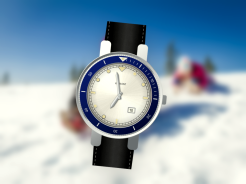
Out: {"hour": 6, "minute": 58}
